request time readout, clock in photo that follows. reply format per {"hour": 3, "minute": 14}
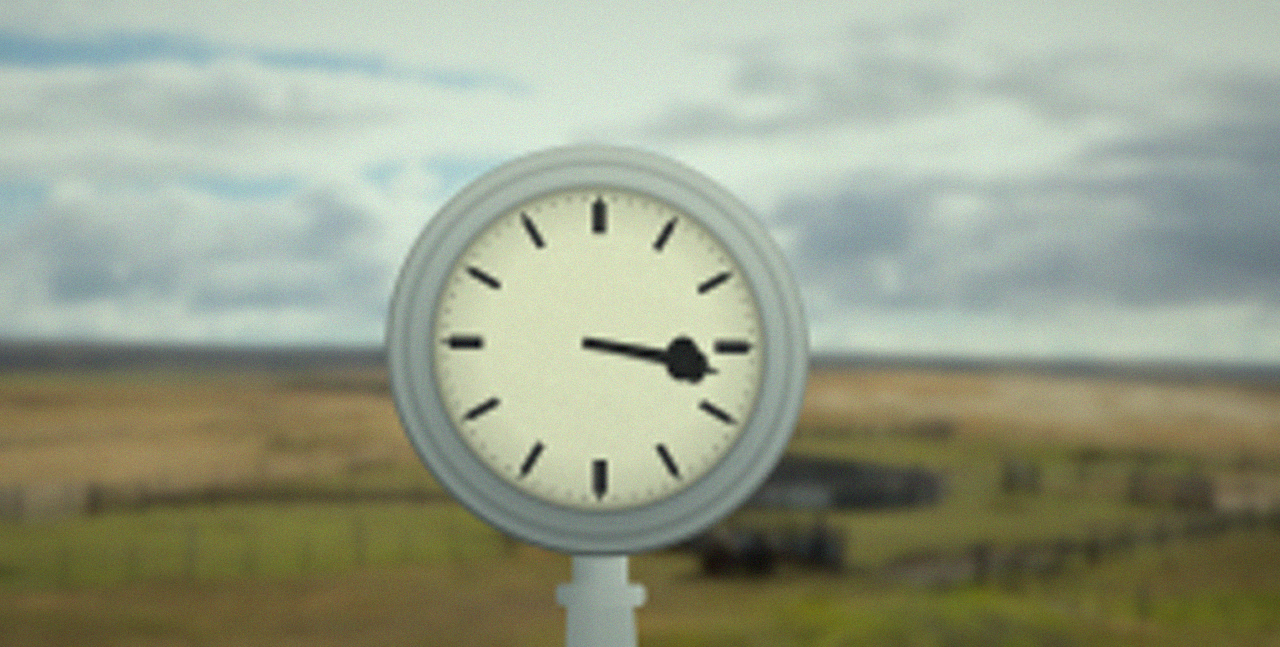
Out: {"hour": 3, "minute": 17}
